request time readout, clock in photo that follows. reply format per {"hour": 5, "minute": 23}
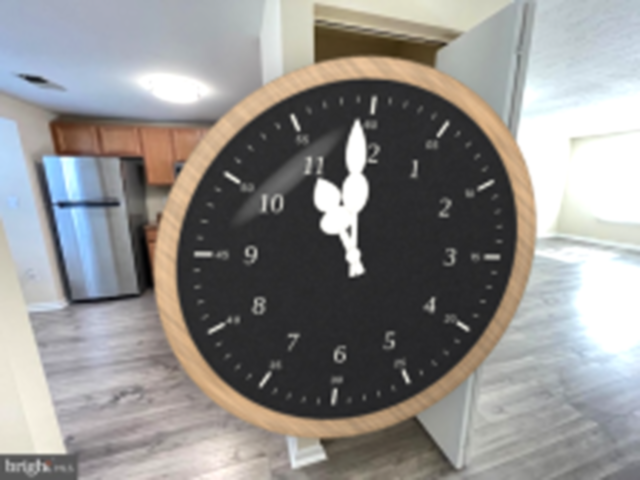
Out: {"hour": 10, "minute": 59}
